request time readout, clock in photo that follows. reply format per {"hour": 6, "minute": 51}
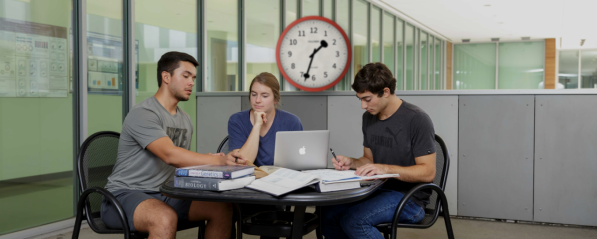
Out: {"hour": 1, "minute": 33}
